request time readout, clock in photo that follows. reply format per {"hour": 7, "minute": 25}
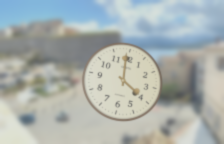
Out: {"hour": 3, "minute": 59}
